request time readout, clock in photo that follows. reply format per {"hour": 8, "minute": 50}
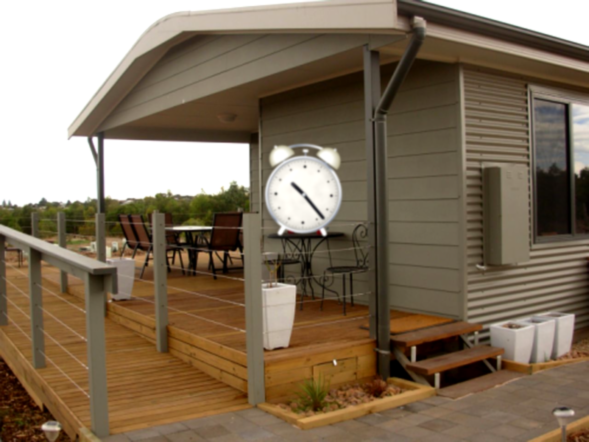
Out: {"hour": 10, "minute": 23}
